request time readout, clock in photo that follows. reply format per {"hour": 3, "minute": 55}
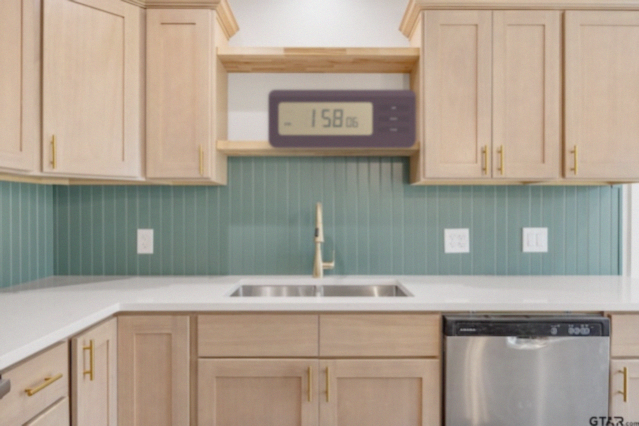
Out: {"hour": 1, "minute": 58}
